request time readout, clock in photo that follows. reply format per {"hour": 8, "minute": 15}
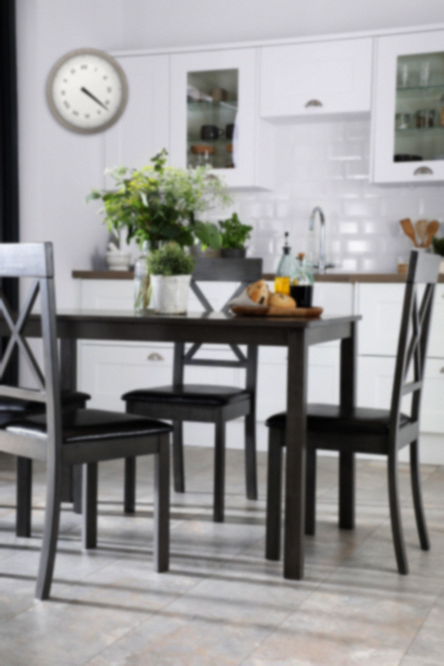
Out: {"hour": 4, "minute": 22}
